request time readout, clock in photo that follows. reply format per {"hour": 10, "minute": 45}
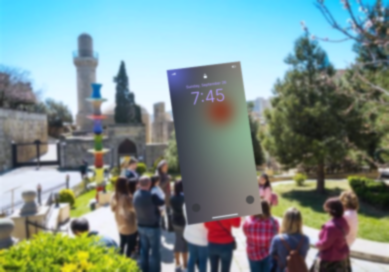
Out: {"hour": 7, "minute": 45}
